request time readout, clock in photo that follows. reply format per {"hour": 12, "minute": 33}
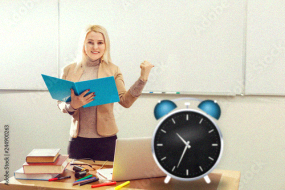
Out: {"hour": 10, "minute": 34}
